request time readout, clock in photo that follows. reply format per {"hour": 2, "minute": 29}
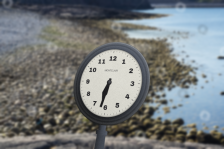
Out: {"hour": 6, "minute": 32}
